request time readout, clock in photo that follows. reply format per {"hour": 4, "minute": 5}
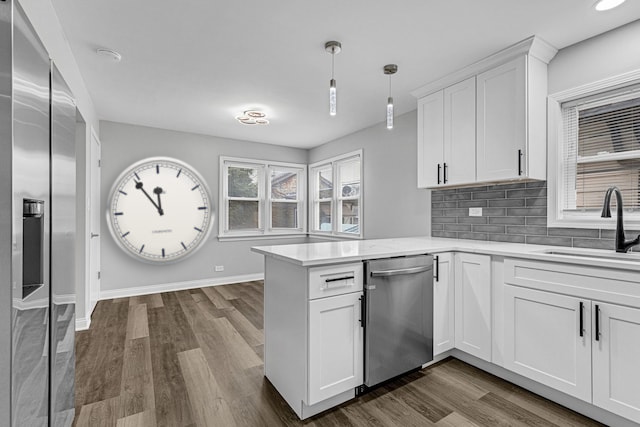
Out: {"hour": 11, "minute": 54}
